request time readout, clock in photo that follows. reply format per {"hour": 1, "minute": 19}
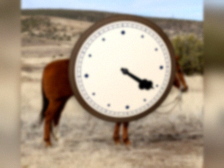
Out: {"hour": 4, "minute": 21}
